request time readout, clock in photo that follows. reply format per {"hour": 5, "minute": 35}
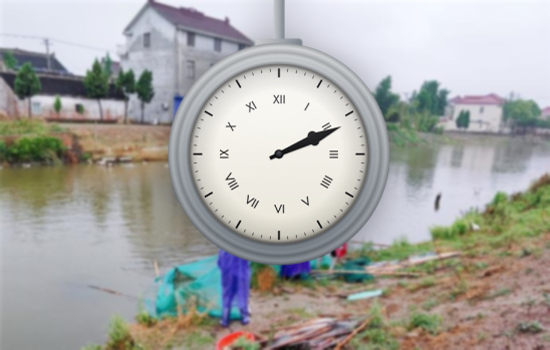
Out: {"hour": 2, "minute": 11}
